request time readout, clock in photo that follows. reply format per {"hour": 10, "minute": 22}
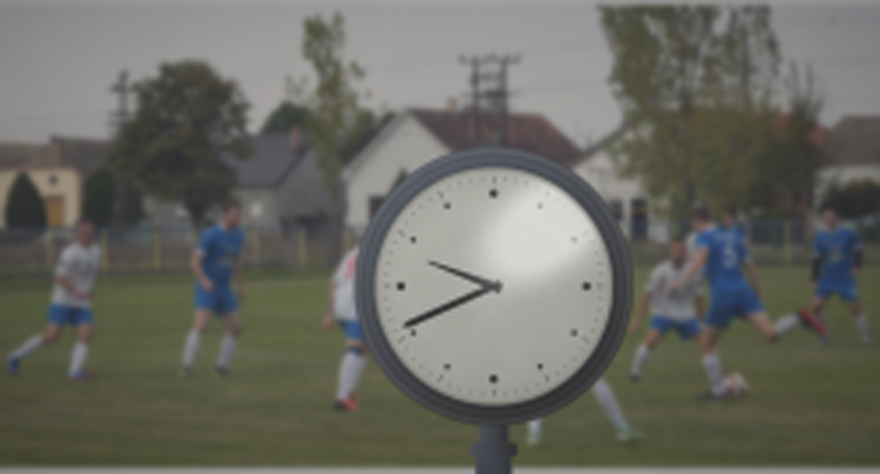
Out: {"hour": 9, "minute": 41}
